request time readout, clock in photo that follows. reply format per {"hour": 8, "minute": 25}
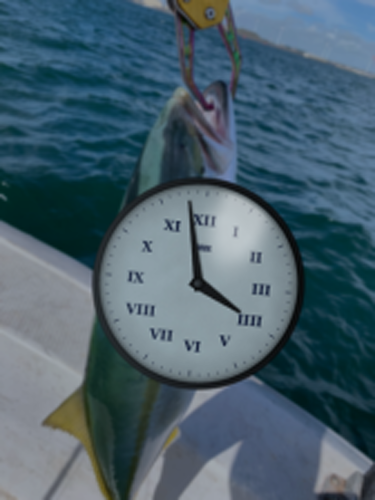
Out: {"hour": 3, "minute": 58}
